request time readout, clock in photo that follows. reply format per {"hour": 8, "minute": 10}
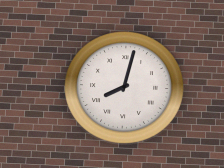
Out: {"hour": 8, "minute": 2}
